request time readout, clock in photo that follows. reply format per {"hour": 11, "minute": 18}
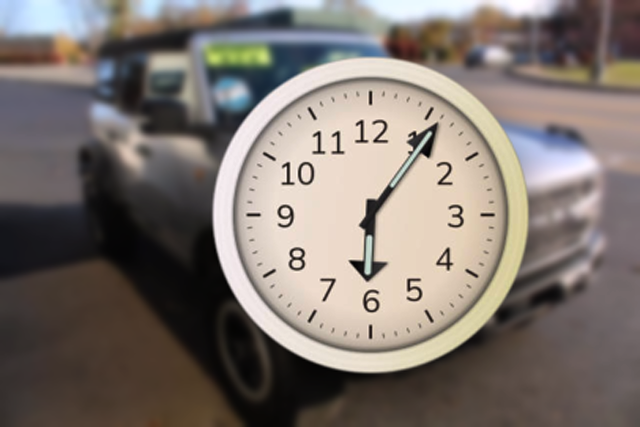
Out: {"hour": 6, "minute": 6}
